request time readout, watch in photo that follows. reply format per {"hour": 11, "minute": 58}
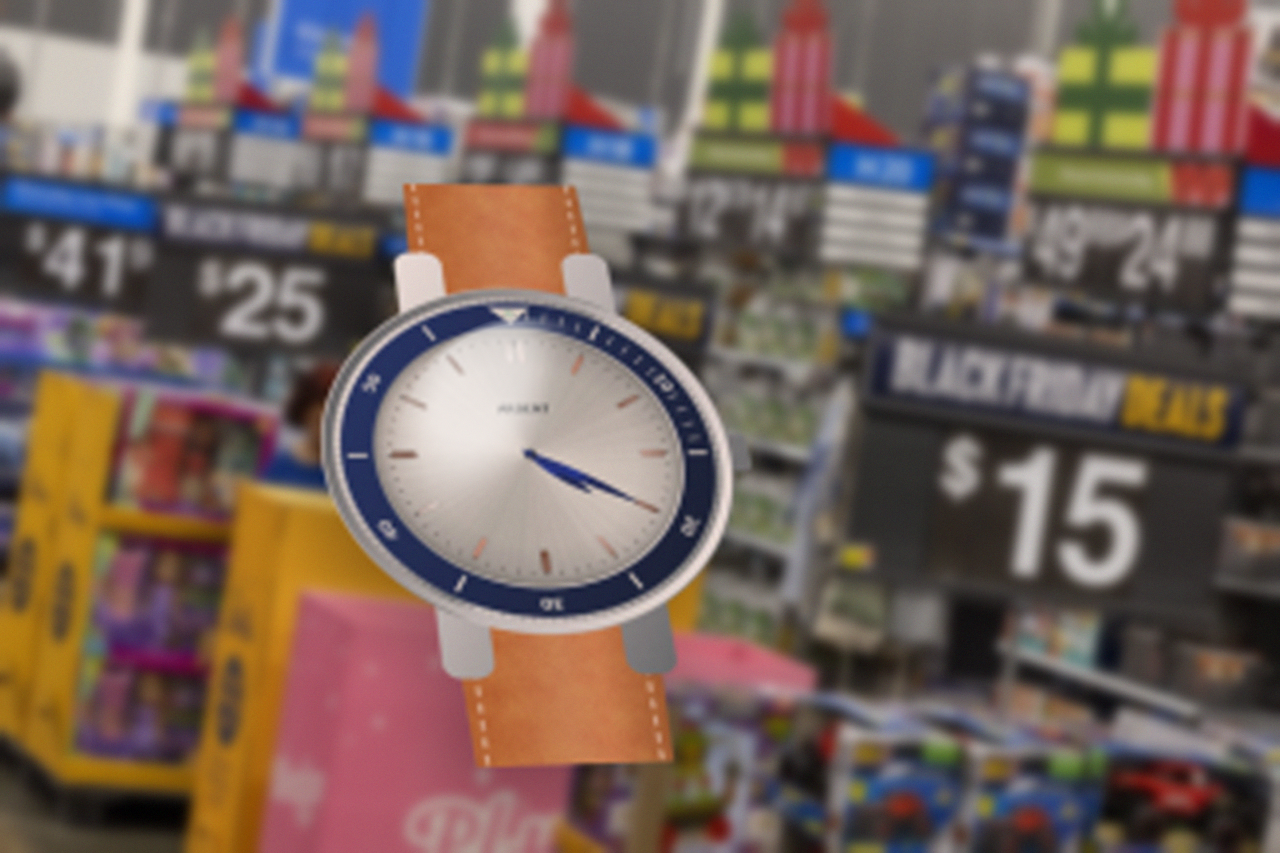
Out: {"hour": 4, "minute": 20}
